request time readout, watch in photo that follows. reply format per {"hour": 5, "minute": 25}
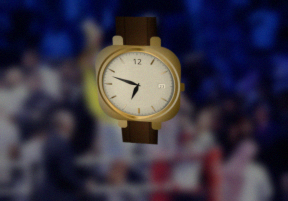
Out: {"hour": 6, "minute": 48}
